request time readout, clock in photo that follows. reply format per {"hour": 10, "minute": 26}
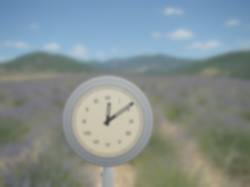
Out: {"hour": 12, "minute": 9}
